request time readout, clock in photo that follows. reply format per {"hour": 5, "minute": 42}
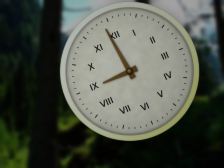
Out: {"hour": 8, "minute": 59}
